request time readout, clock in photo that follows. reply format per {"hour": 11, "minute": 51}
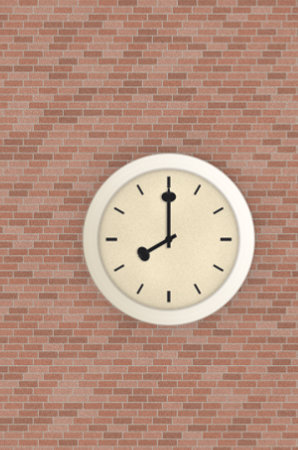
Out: {"hour": 8, "minute": 0}
